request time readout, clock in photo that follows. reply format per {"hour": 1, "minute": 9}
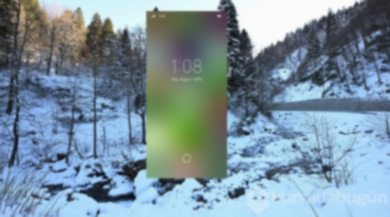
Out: {"hour": 1, "minute": 8}
